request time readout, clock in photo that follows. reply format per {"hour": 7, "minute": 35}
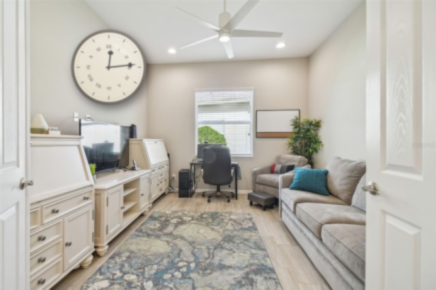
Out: {"hour": 12, "minute": 14}
